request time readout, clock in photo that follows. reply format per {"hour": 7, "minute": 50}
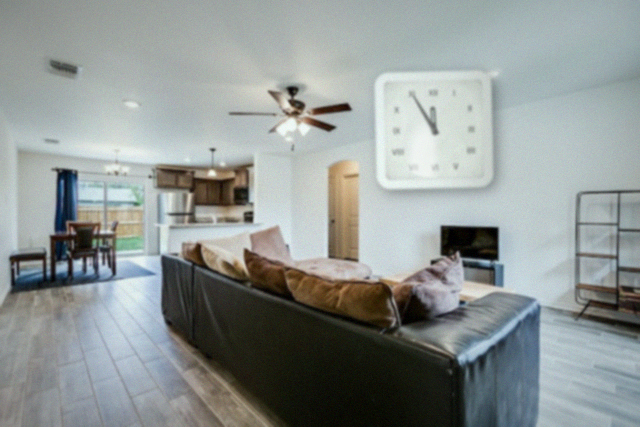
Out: {"hour": 11, "minute": 55}
